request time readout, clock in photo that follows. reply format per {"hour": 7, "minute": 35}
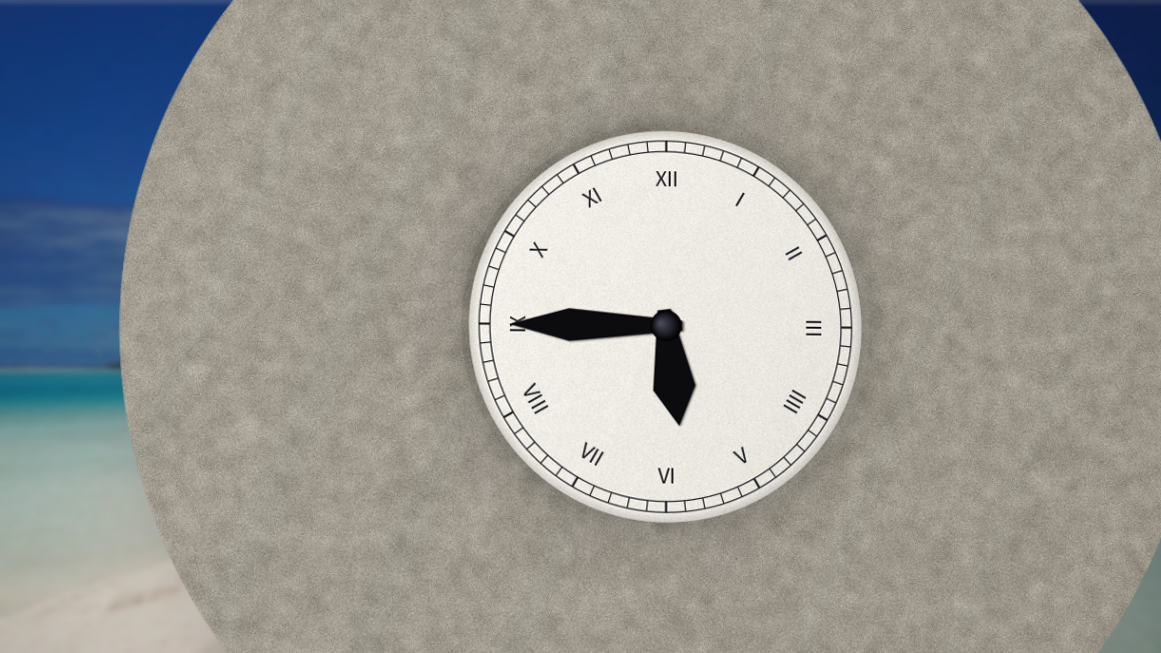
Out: {"hour": 5, "minute": 45}
